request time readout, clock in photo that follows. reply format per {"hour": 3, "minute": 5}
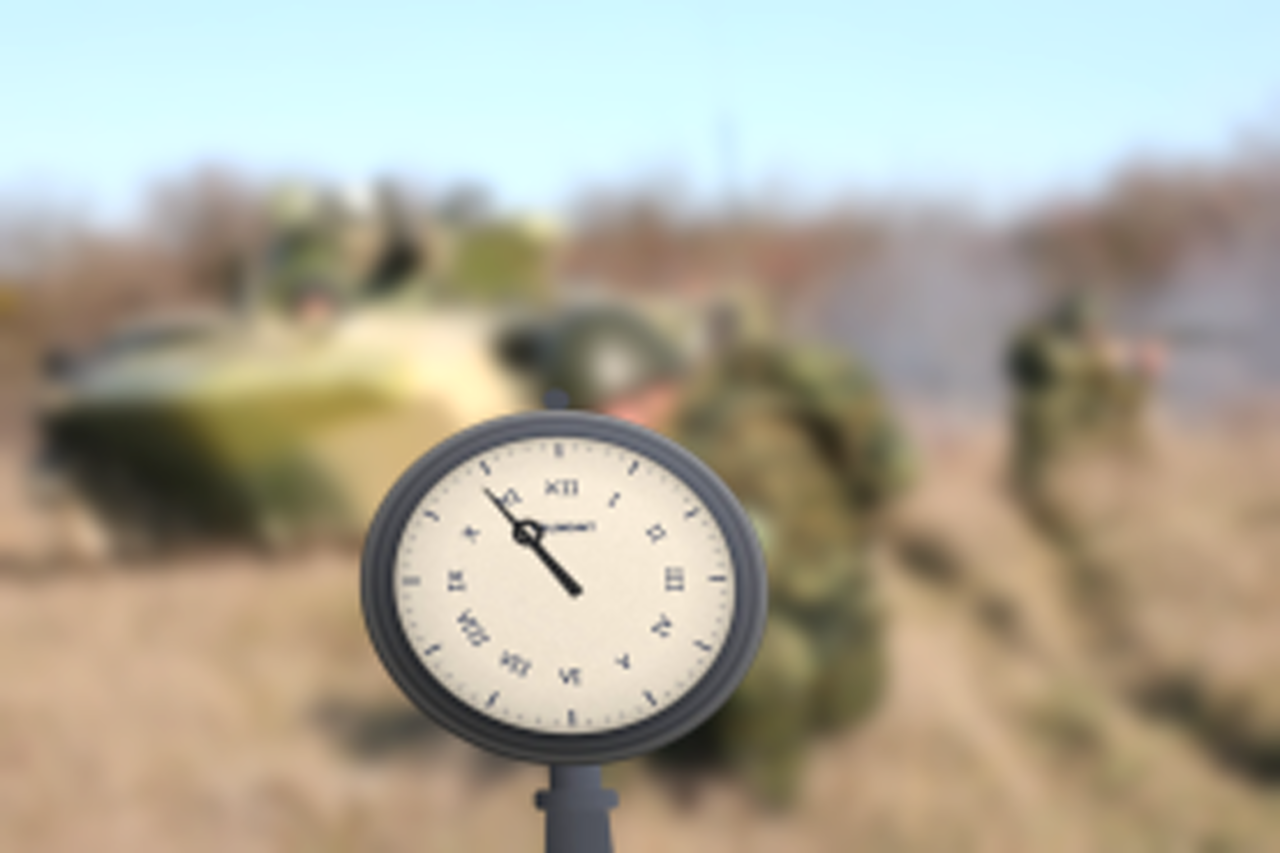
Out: {"hour": 10, "minute": 54}
